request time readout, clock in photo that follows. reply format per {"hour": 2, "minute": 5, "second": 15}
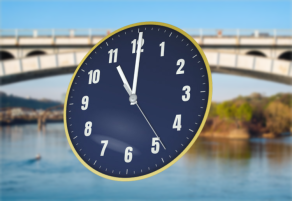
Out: {"hour": 11, "minute": 0, "second": 24}
